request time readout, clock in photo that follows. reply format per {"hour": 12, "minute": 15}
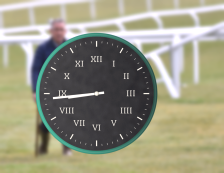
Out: {"hour": 8, "minute": 44}
